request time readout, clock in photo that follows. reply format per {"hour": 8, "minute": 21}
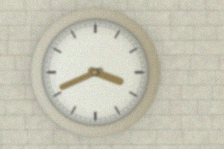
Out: {"hour": 3, "minute": 41}
